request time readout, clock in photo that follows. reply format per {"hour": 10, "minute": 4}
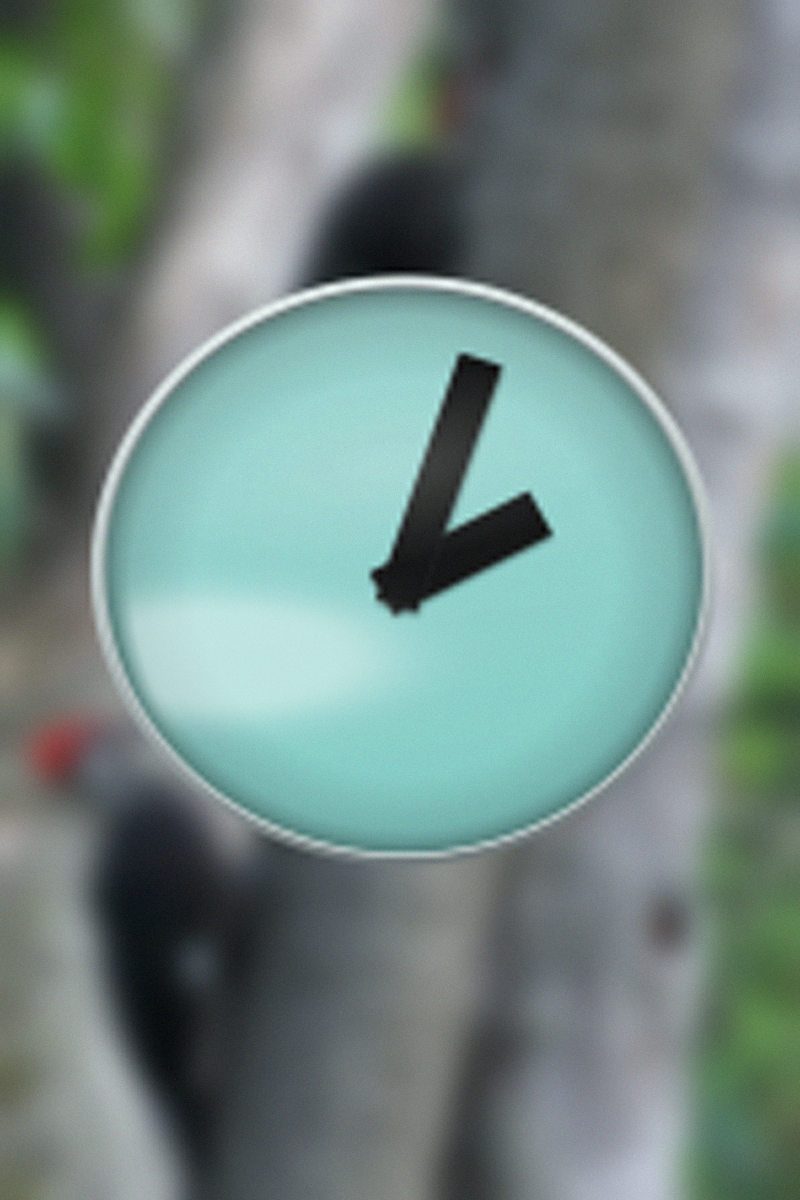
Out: {"hour": 2, "minute": 3}
